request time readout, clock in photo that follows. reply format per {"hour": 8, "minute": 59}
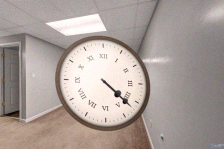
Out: {"hour": 4, "minute": 22}
